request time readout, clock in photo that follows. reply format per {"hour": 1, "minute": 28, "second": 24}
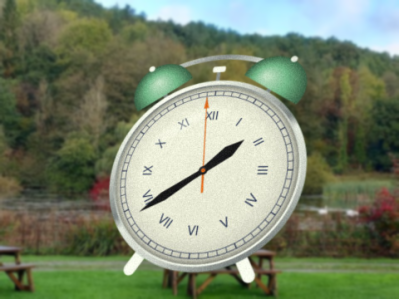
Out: {"hour": 1, "minute": 38, "second": 59}
